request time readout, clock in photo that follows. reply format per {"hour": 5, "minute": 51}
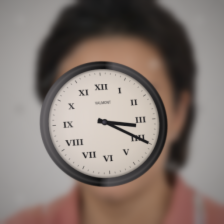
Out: {"hour": 3, "minute": 20}
